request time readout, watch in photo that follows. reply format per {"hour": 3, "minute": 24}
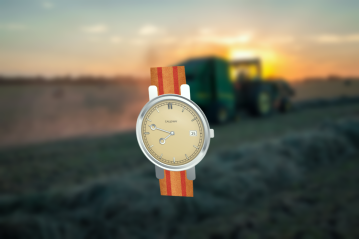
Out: {"hour": 7, "minute": 48}
